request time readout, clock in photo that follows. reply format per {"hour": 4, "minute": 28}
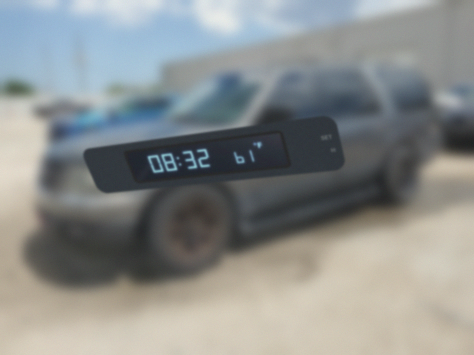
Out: {"hour": 8, "minute": 32}
